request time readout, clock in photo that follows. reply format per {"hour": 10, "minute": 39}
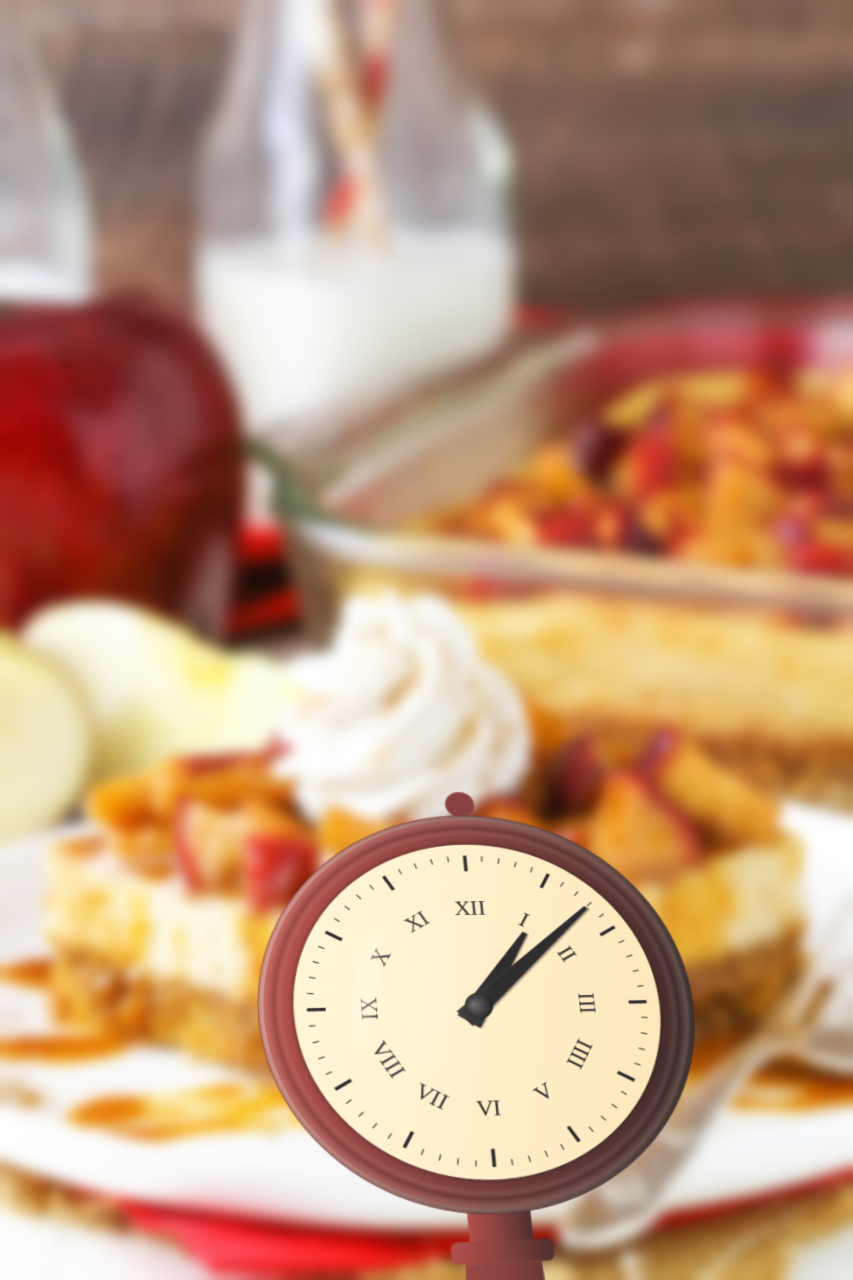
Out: {"hour": 1, "minute": 8}
